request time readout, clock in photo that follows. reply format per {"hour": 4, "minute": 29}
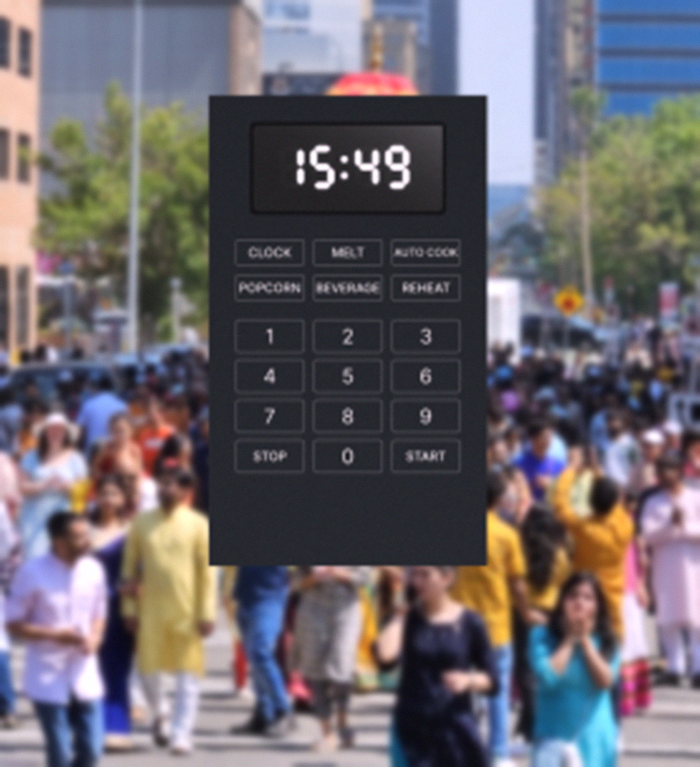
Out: {"hour": 15, "minute": 49}
